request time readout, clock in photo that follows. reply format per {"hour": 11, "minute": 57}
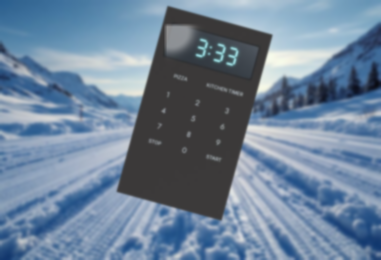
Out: {"hour": 3, "minute": 33}
